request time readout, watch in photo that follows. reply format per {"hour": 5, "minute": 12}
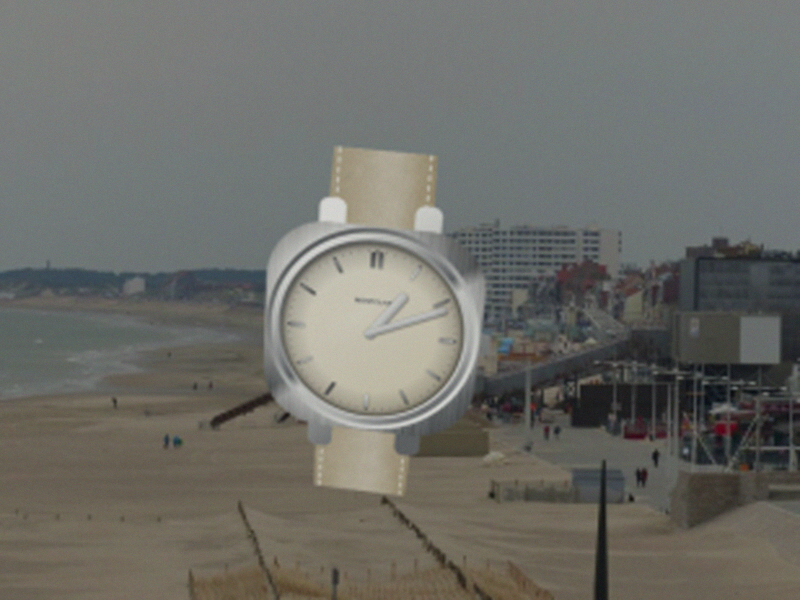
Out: {"hour": 1, "minute": 11}
